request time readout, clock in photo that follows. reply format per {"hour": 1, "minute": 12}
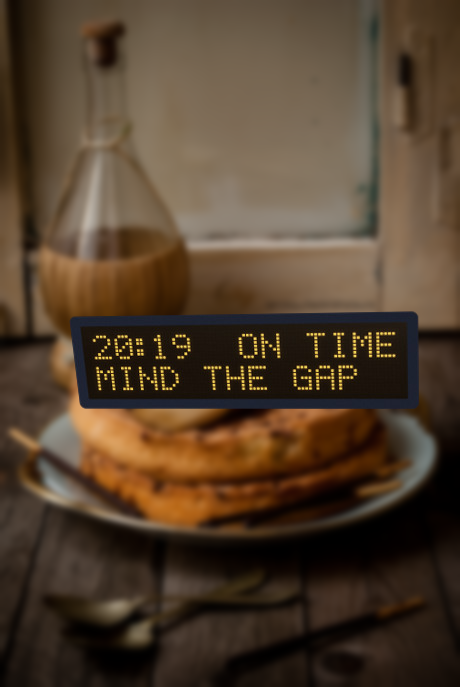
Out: {"hour": 20, "minute": 19}
